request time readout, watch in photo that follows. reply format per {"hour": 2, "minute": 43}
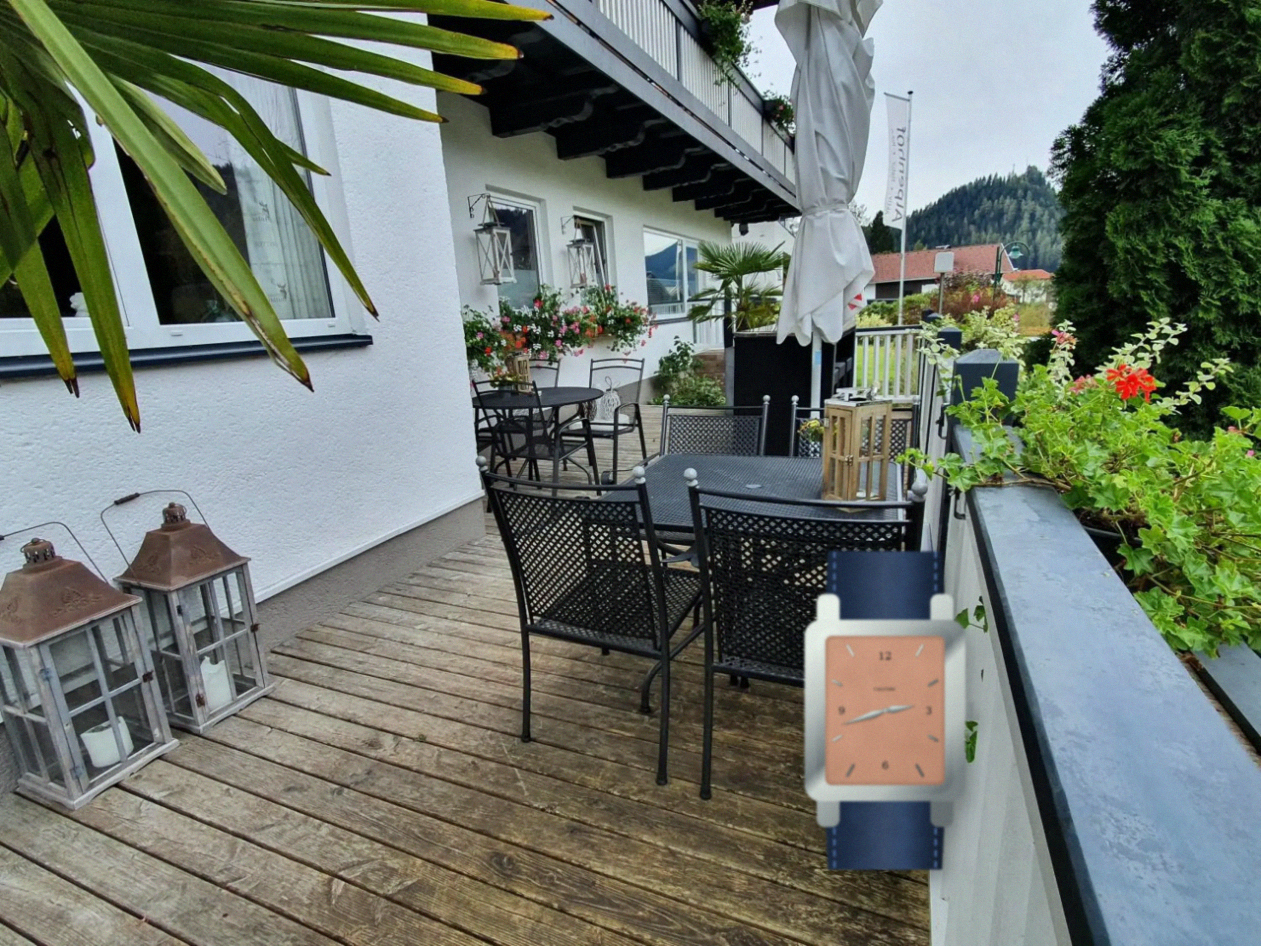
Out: {"hour": 2, "minute": 42}
